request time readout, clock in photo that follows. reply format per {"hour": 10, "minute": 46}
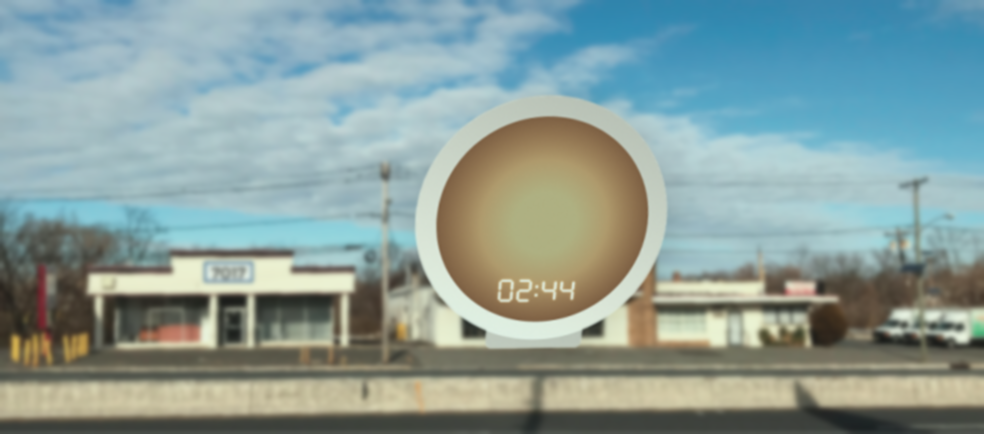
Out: {"hour": 2, "minute": 44}
